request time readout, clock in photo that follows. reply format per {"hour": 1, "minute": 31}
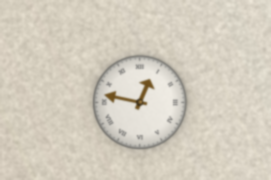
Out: {"hour": 12, "minute": 47}
